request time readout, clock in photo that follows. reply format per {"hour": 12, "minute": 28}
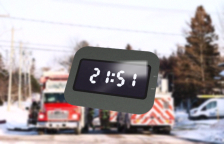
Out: {"hour": 21, "minute": 51}
